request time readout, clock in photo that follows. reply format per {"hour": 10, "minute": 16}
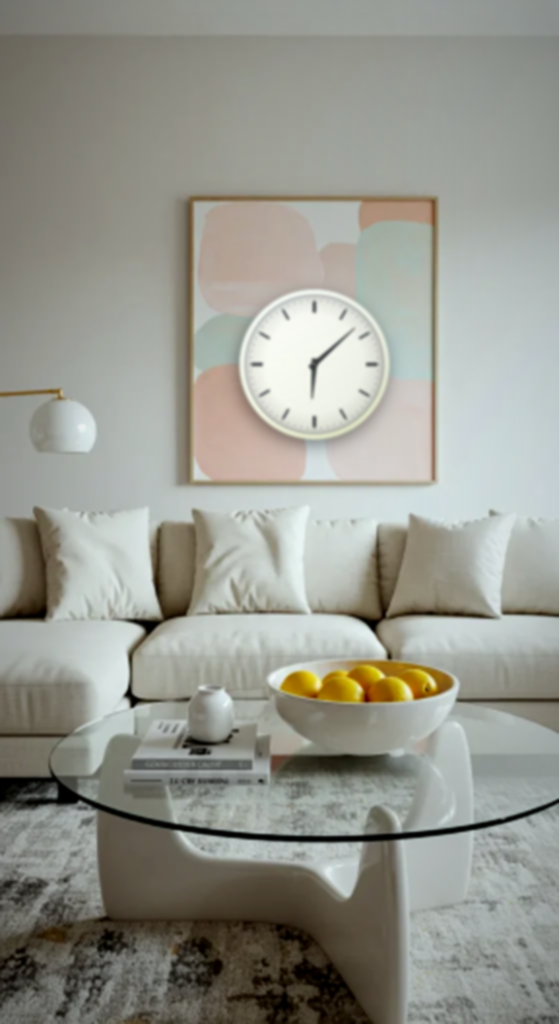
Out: {"hour": 6, "minute": 8}
